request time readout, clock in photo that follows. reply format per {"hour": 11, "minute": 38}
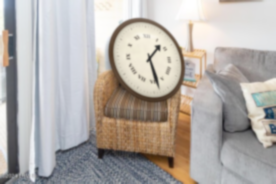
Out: {"hour": 1, "minute": 28}
